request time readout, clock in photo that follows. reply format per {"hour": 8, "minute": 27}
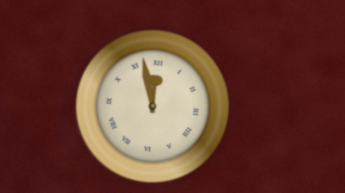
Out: {"hour": 11, "minute": 57}
